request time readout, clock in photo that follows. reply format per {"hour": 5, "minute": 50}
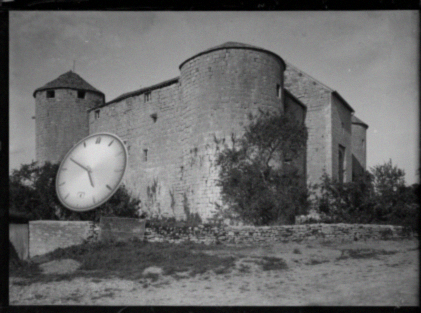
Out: {"hour": 4, "minute": 49}
